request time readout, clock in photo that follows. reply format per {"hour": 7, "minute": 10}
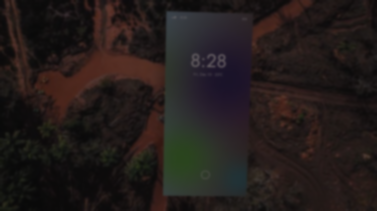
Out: {"hour": 8, "minute": 28}
